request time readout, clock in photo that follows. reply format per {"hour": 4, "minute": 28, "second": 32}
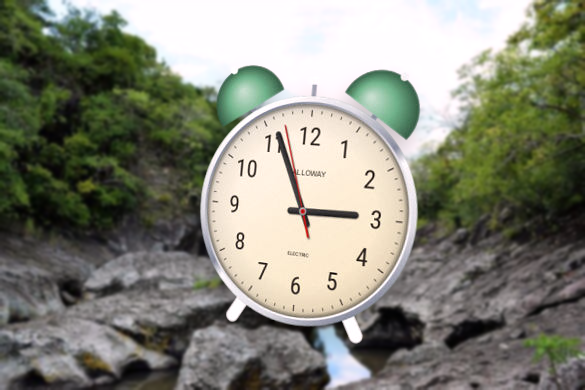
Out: {"hour": 2, "minute": 55, "second": 57}
